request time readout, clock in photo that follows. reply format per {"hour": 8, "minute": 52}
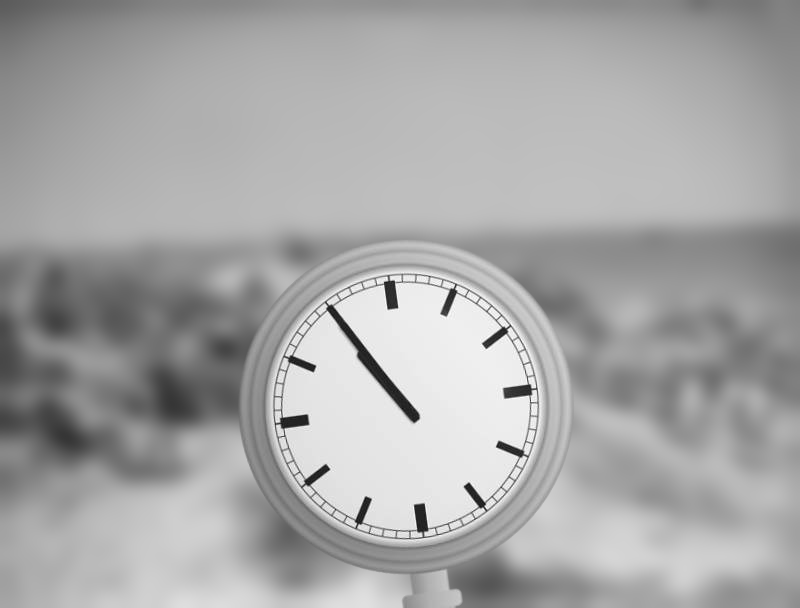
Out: {"hour": 10, "minute": 55}
